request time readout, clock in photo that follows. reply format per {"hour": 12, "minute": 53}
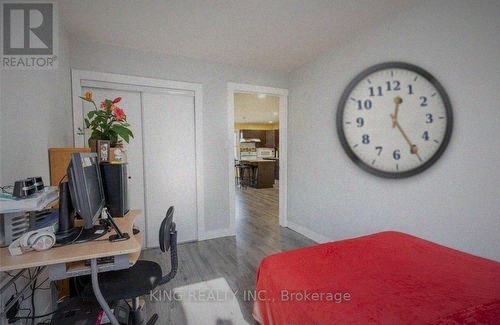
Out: {"hour": 12, "minute": 25}
